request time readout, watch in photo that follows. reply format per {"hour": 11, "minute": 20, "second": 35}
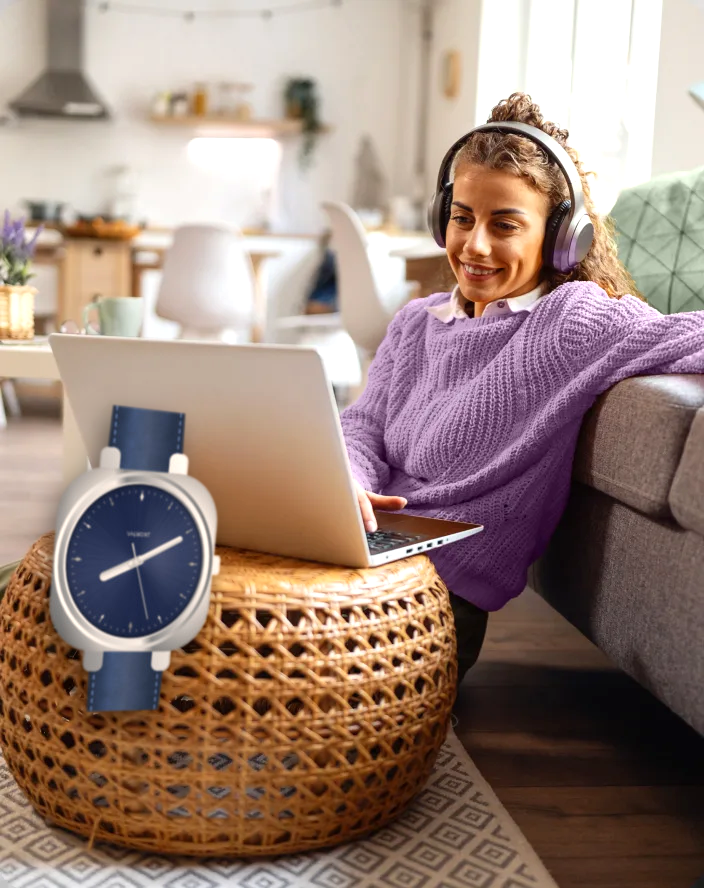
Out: {"hour": 8, "minute": 10, "second": 27}
